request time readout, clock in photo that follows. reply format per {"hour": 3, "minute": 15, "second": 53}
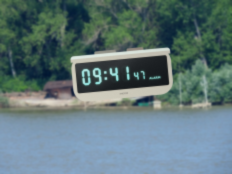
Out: {"hour": 9, "minute": 41, "second": 47}
